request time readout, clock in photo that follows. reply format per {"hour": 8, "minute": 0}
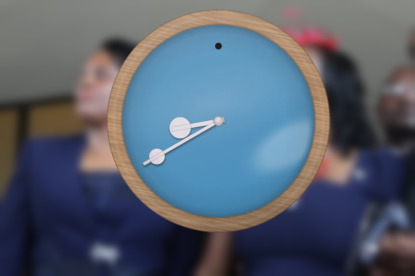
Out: {"hour": 8, "minute": 40}
